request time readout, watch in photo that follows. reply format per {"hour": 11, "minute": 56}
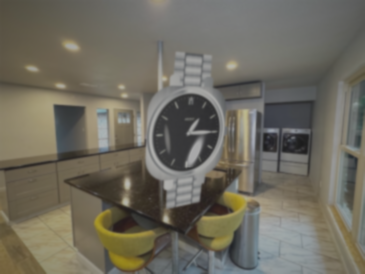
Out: {"hour": 1, "minute": 15}
